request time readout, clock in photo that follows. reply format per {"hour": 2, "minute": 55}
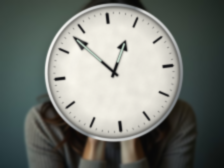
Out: {"hour": 12, "minute": 53}
